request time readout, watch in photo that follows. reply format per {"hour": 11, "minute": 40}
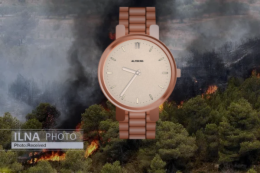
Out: {"hour": 9, "minute": 36}
